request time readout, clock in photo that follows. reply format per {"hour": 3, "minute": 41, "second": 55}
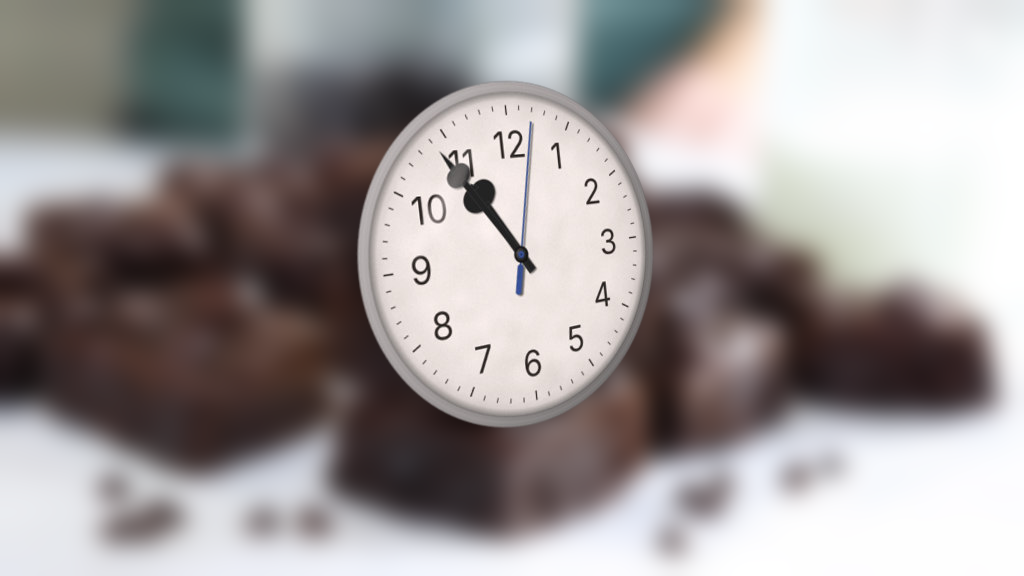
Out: {"hour": 10, "minute": 54, "second": 2}
